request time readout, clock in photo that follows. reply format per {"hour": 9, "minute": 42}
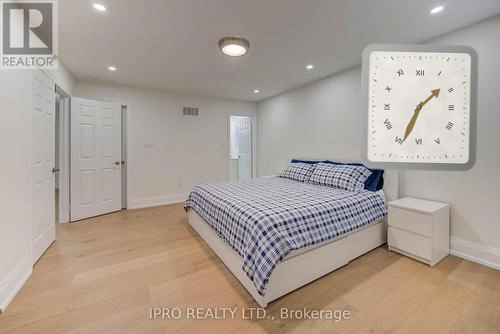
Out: {"hour": 1, "minute": 34}
